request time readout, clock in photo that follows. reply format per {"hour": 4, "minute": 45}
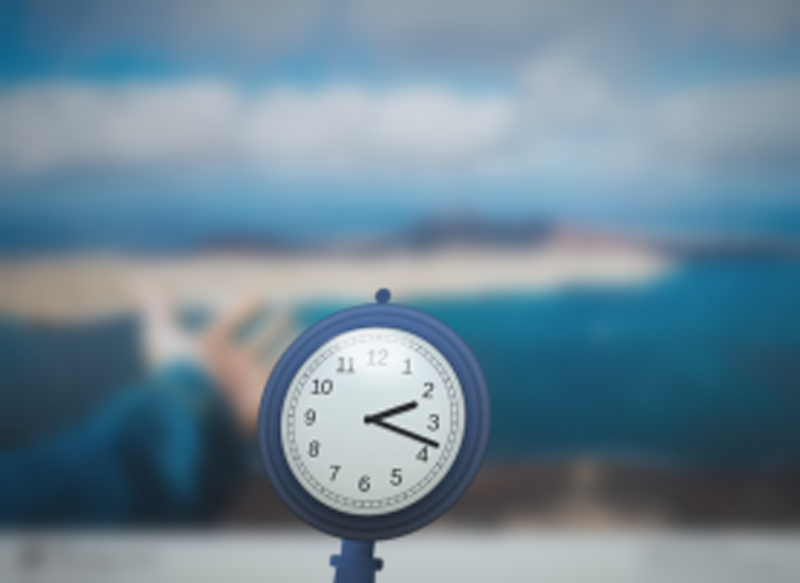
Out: {"hour": 2, "minute": 18}
